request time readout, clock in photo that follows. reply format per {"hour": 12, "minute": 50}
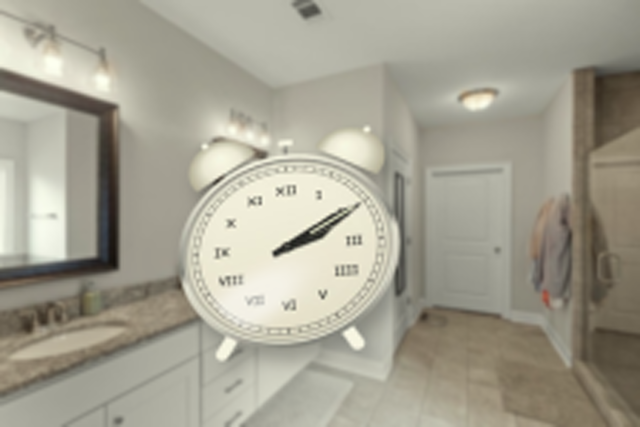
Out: {"hour": 2, "minute": 10}
